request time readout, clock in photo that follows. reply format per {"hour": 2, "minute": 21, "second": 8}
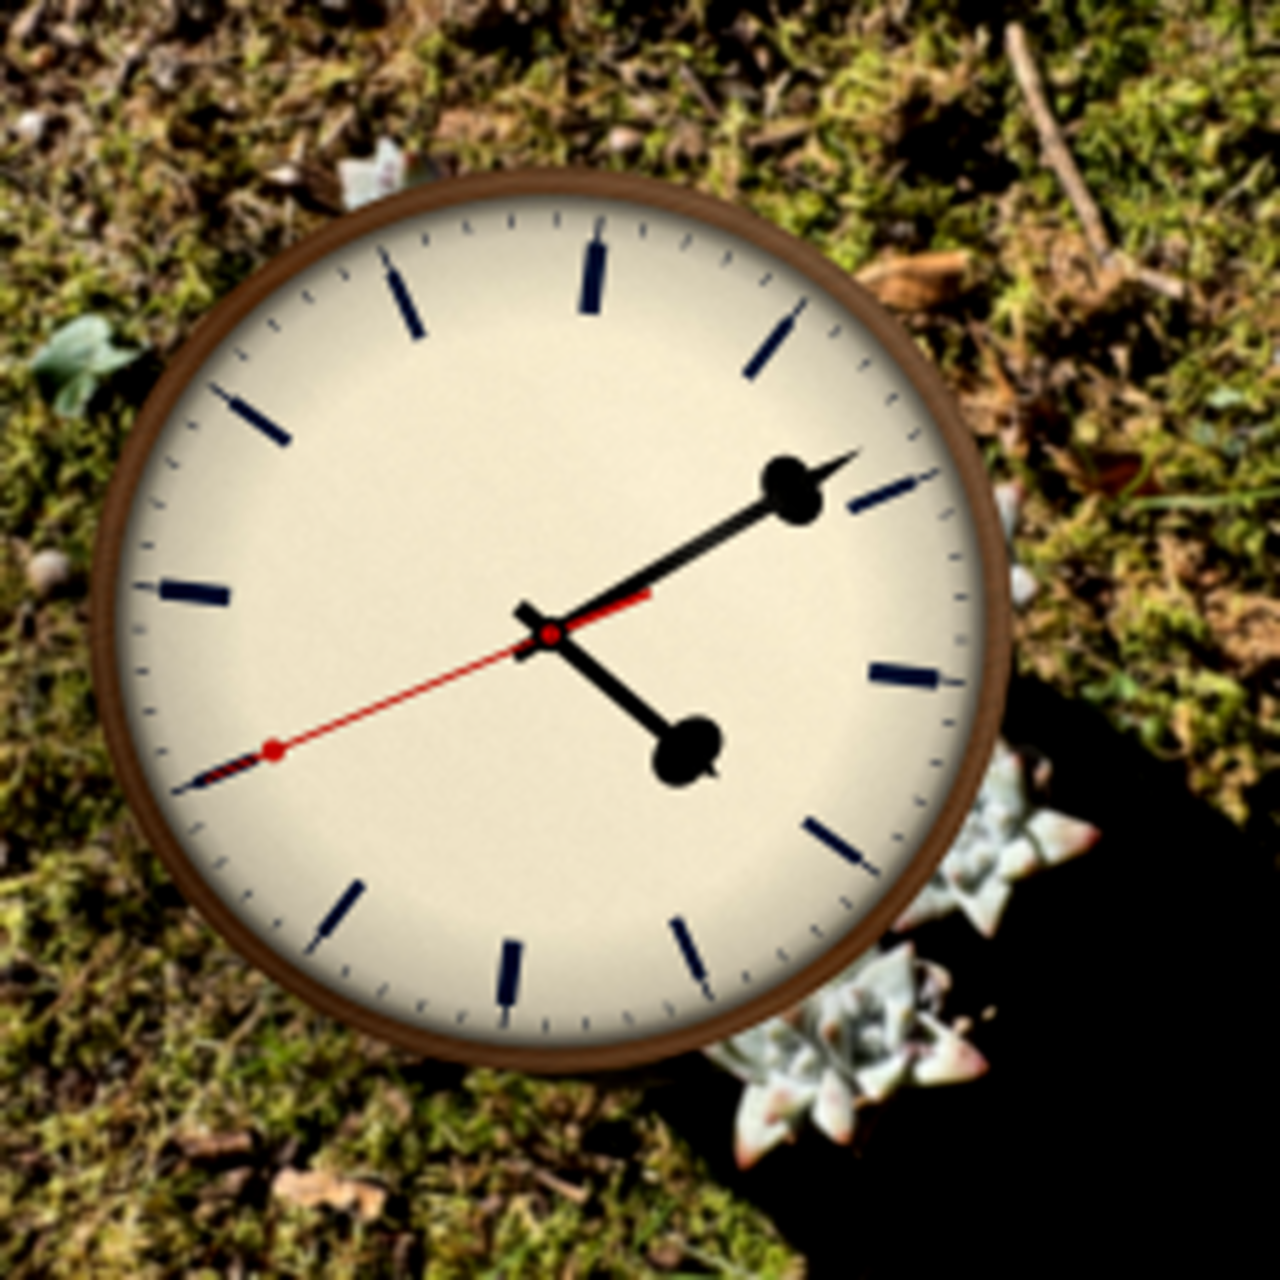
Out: {"hour": 4, "minute": 8, "second": 40}
